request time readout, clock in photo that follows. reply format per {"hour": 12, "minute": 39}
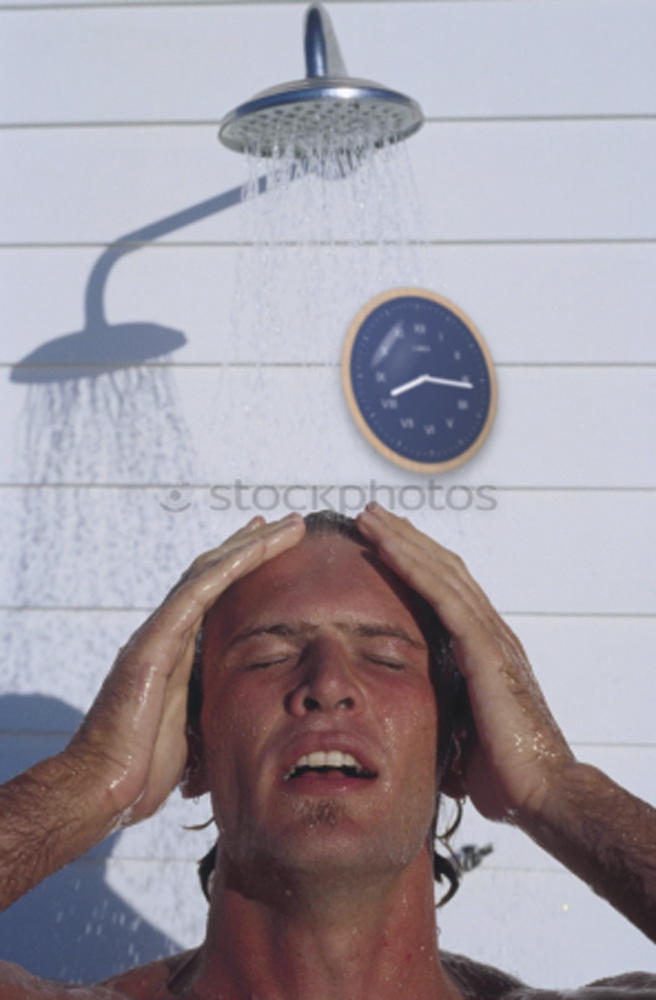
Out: {"hour": 8, "minute": 16}
